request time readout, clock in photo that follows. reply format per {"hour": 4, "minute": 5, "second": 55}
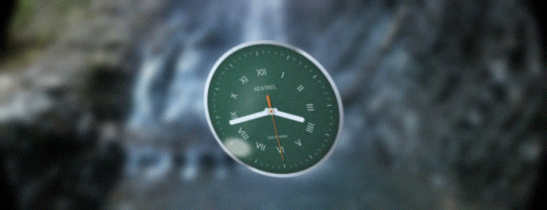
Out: {"hour": 3, "minute": 43, "second": 30}
